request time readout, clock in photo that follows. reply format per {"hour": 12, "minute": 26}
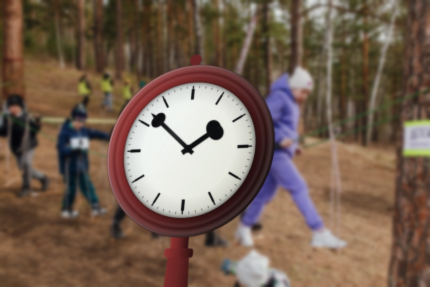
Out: {"hour": 1, "minute": 52}
